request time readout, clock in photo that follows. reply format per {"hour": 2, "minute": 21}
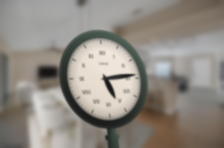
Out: {"hour": 5, "minute": 14}
